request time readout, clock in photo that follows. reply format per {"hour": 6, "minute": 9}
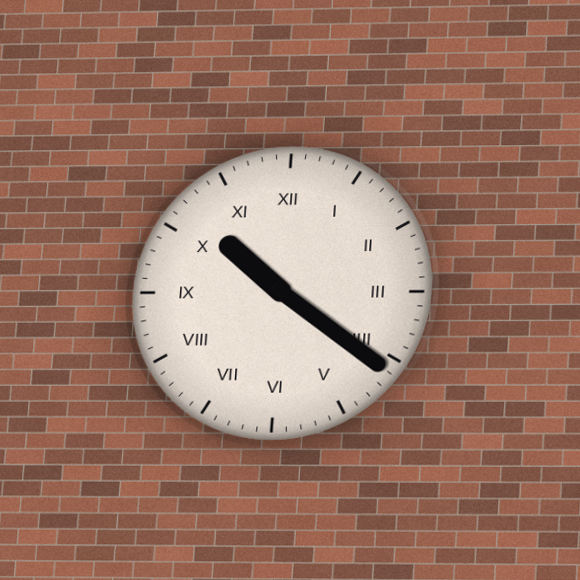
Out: {"hour": 10, "minute": 21}
